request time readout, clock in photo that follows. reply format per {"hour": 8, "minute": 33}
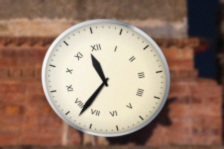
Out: {"hour": 11, "minute": 38}
